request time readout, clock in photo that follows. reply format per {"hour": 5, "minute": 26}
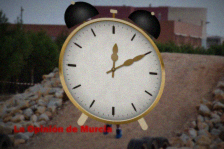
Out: {"hour": 12, "minute": 10}
